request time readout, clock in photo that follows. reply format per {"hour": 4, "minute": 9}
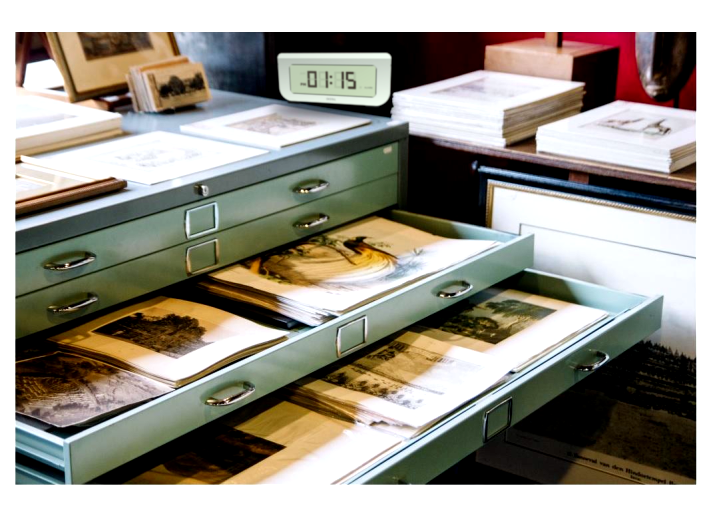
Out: {"hour": 1, "minute": 15}
